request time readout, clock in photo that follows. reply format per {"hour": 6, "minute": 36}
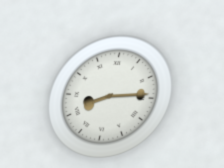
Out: {"hour": 8, "minute": 14}
